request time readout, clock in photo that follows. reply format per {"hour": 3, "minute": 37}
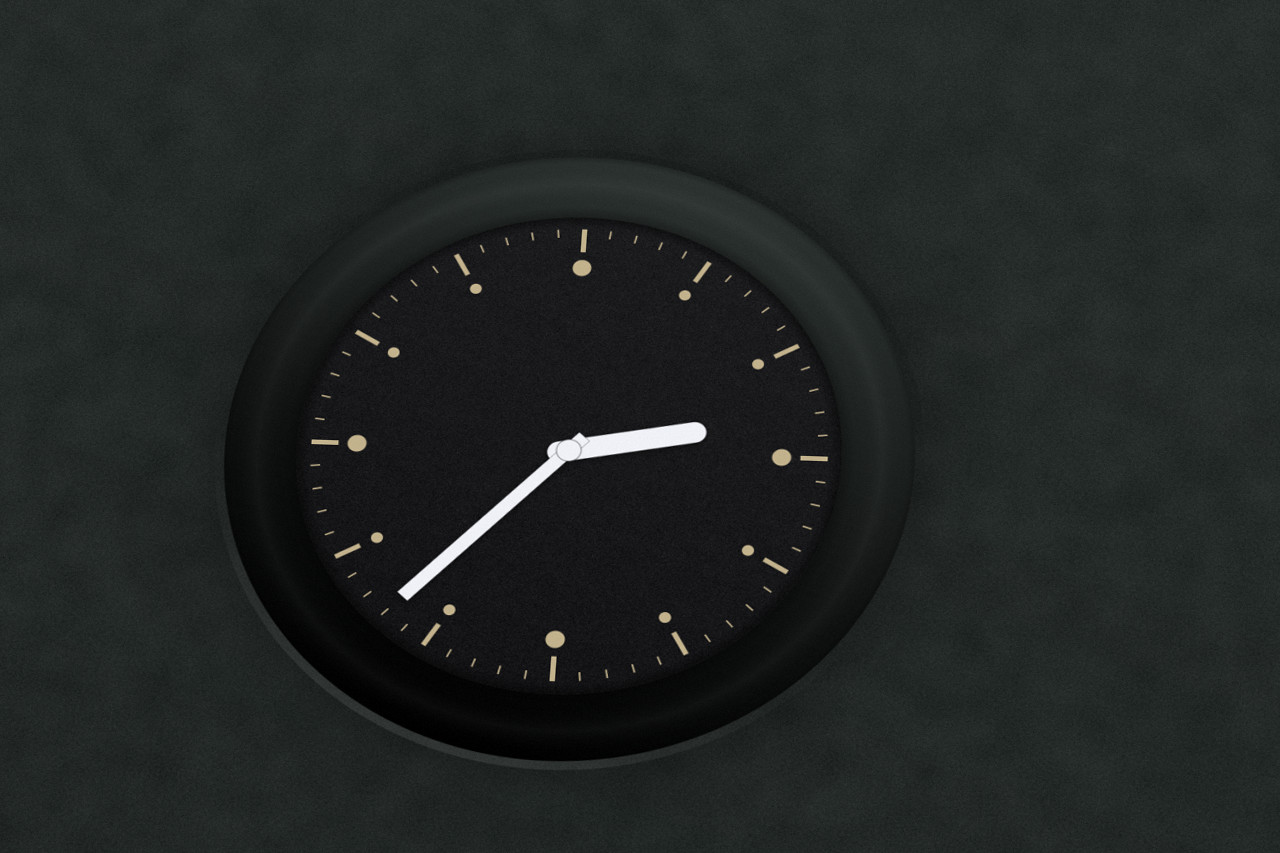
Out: {"hour": 2, "minute": 37}
